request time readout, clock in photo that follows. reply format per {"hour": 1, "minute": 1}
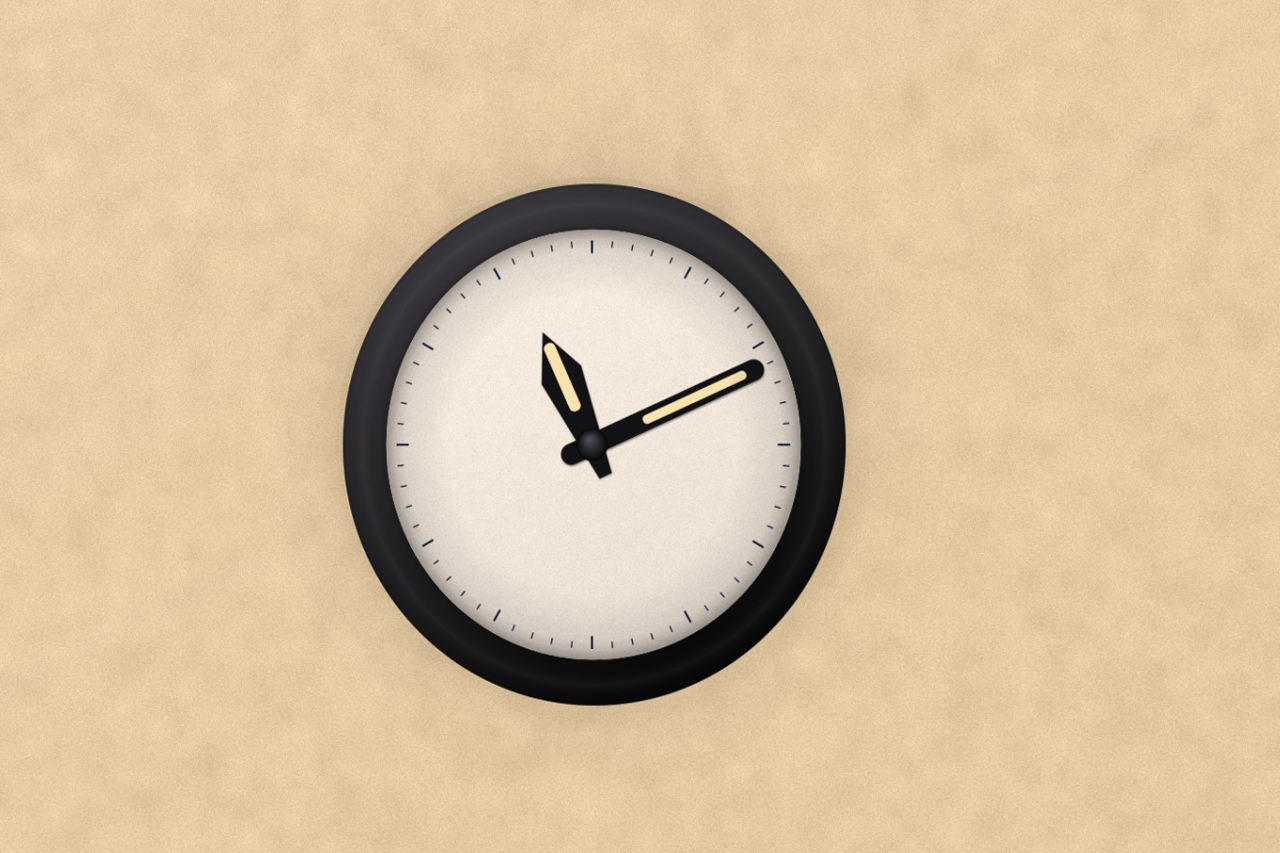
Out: {"hour": 11, "minute": 11}
